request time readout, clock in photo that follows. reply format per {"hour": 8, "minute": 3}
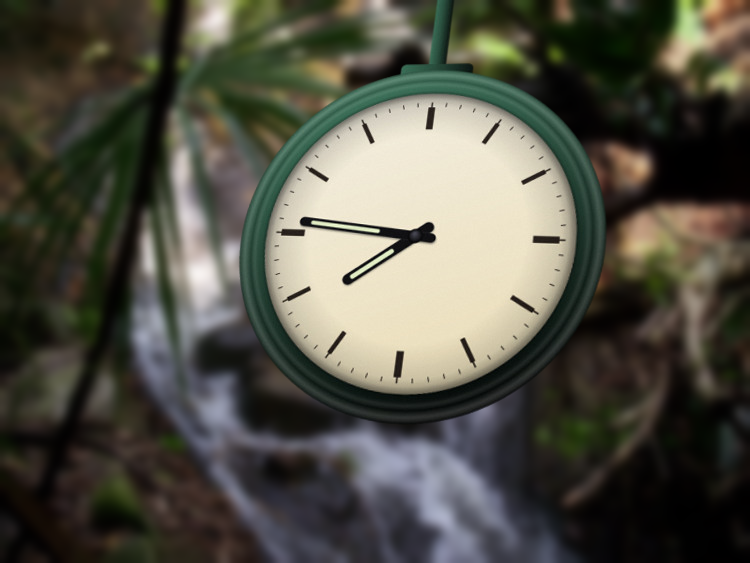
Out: {"hour": 7, "minute": 46}
